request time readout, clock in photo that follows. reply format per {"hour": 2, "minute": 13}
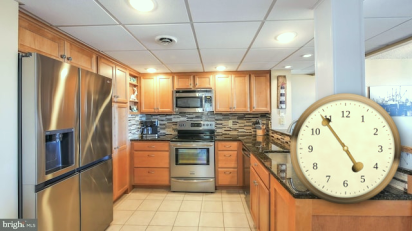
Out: {"hour": 4, "minute": 54}
